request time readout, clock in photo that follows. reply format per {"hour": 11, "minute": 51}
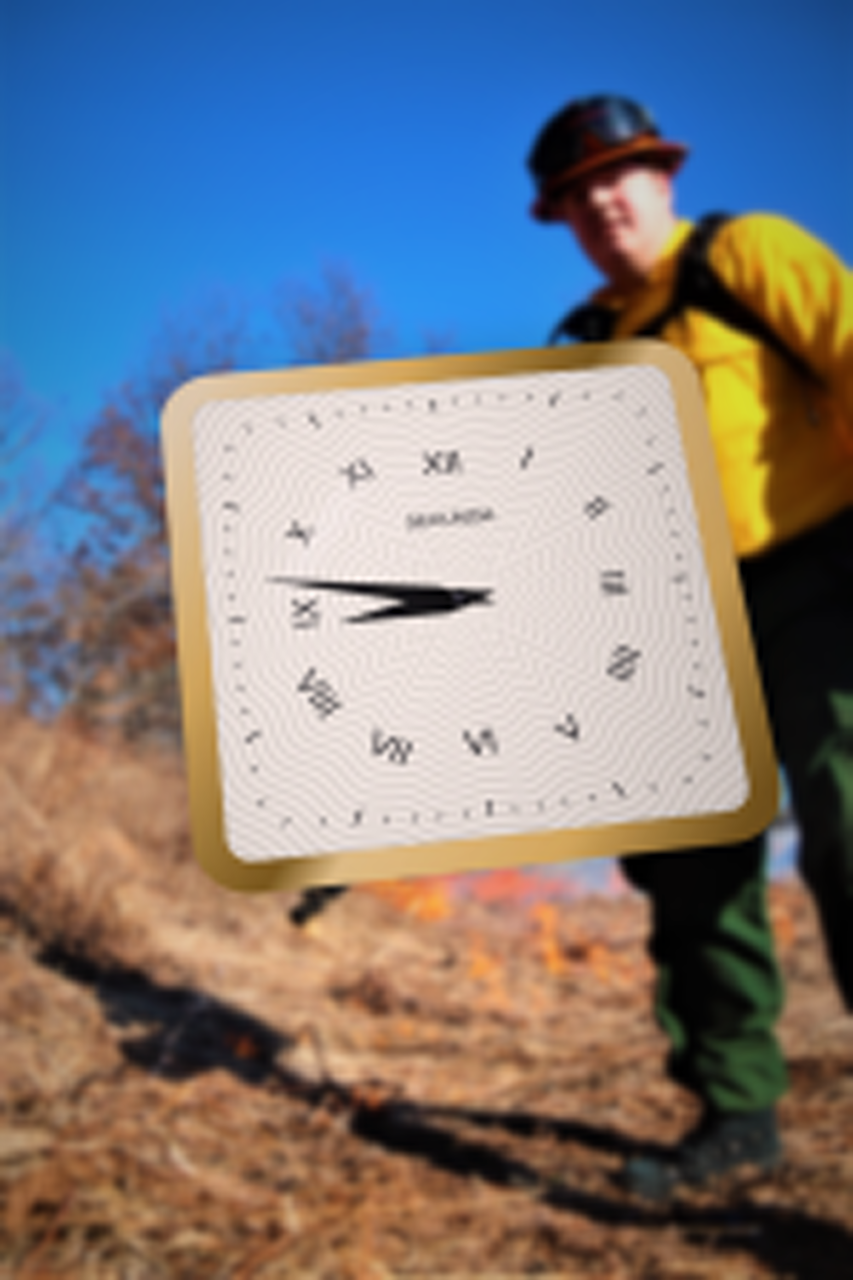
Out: {"hour": 8, "minute": 47}
